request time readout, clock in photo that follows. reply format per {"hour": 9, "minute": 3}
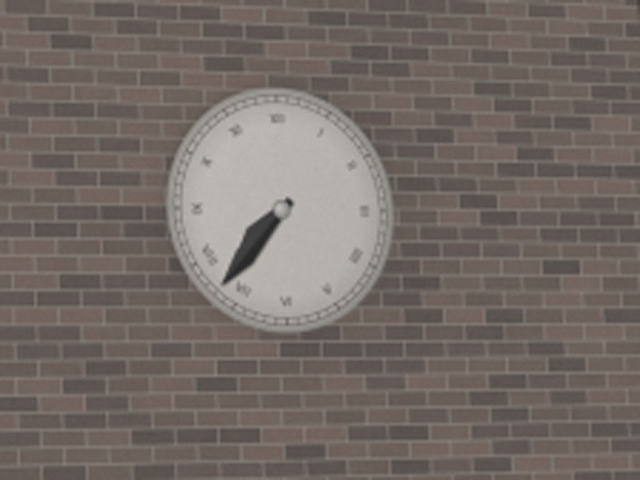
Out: {"hour": 7, "minute": 37}
